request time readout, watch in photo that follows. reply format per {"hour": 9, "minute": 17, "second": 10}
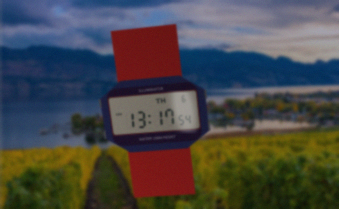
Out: {"hour": 13, "minute": 17, "second": 54}
